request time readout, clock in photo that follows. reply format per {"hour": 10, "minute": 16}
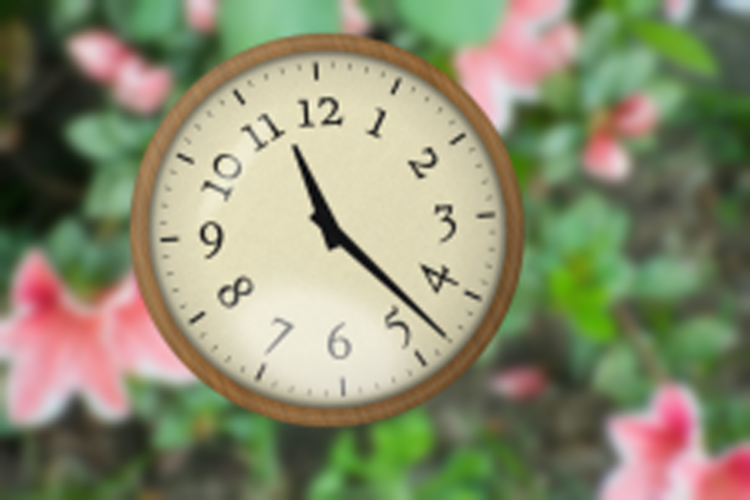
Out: {"hour": 11, "minute": 23}
